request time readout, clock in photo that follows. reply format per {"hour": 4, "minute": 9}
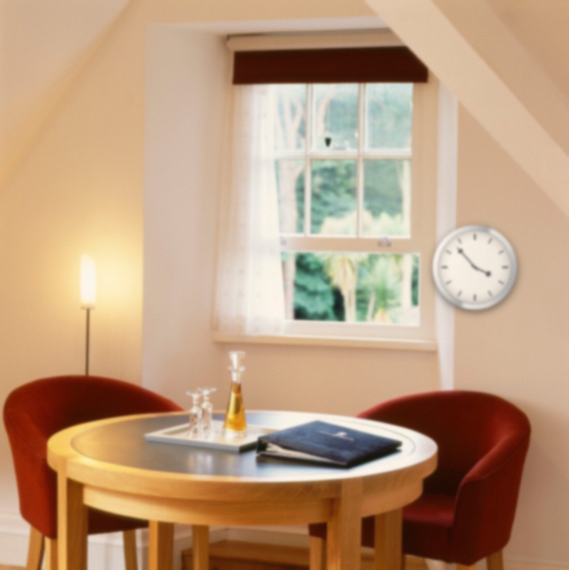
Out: {"hour": 3, "minute": 53}
